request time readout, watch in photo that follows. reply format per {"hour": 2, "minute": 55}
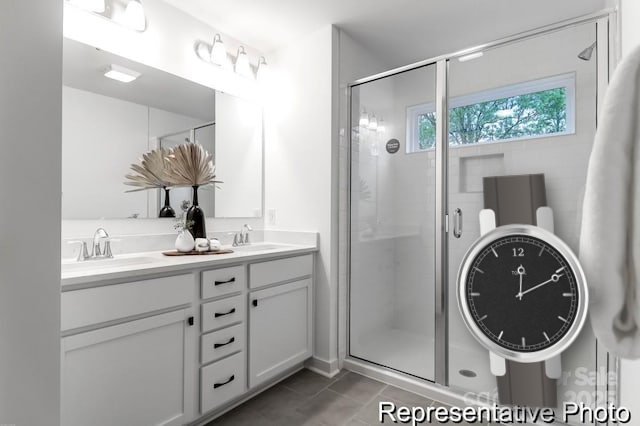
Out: {"hour": 12, "minute": 11}
